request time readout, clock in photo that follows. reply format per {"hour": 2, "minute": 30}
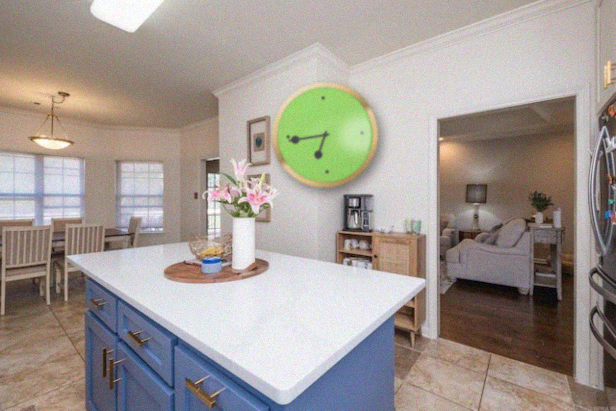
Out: {"hour": 6, "minute": 44}
